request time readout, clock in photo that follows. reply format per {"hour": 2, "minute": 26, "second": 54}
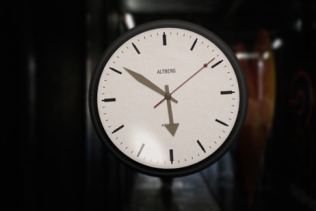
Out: {"hour": 5, "minute": 51, "second": 9}
